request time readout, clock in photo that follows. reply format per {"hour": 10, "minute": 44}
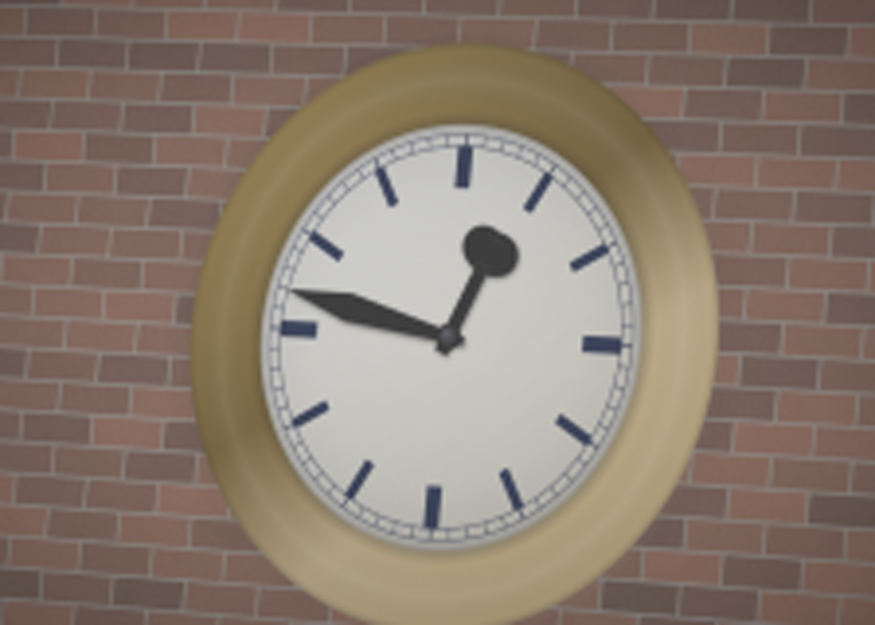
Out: {"hour": 12, "minute": 47}
